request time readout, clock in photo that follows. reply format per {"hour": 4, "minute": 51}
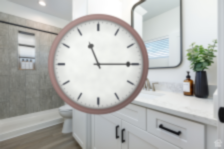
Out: {"hour": 11, "minute": 15}
